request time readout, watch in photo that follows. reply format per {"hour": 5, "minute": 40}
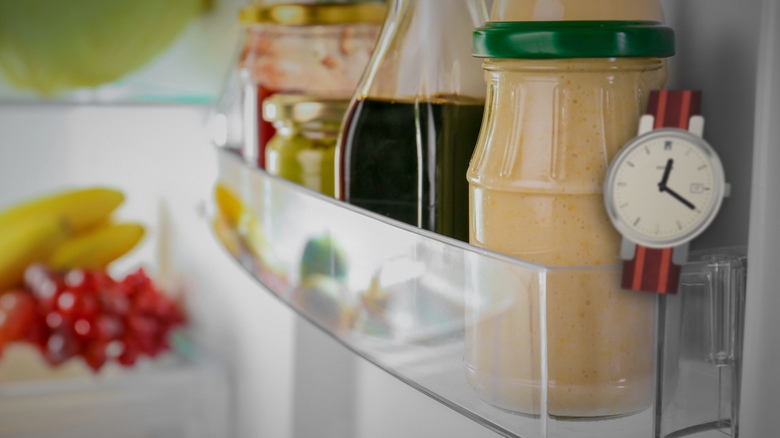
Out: {"hour": 12, "minute": 20}
